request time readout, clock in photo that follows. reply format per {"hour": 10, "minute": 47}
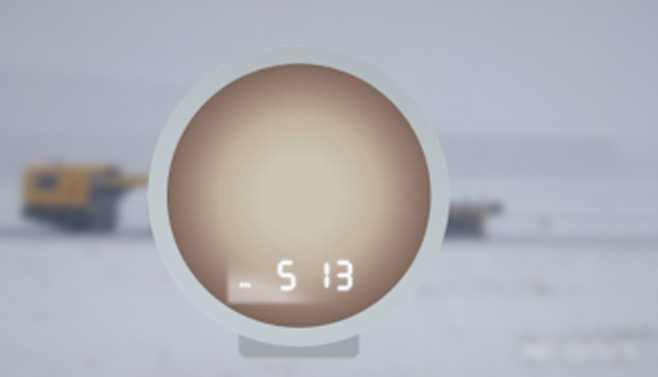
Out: {"hour": 5, "minute": 13}
